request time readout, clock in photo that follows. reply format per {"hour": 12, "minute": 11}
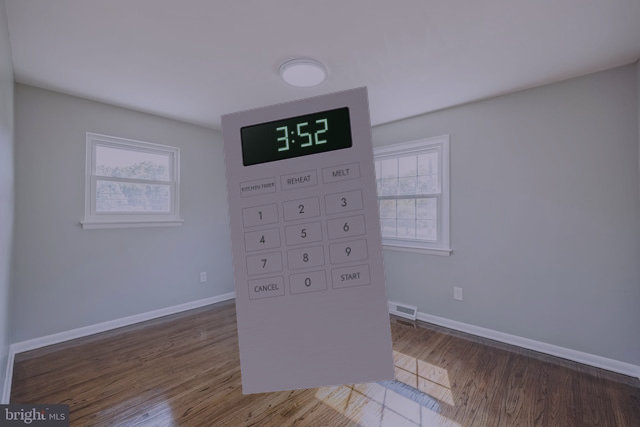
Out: {"hour": 3, "minute": 52}
